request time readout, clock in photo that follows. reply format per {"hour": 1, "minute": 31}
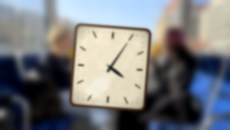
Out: {"hour": 4, "minute": 5}
